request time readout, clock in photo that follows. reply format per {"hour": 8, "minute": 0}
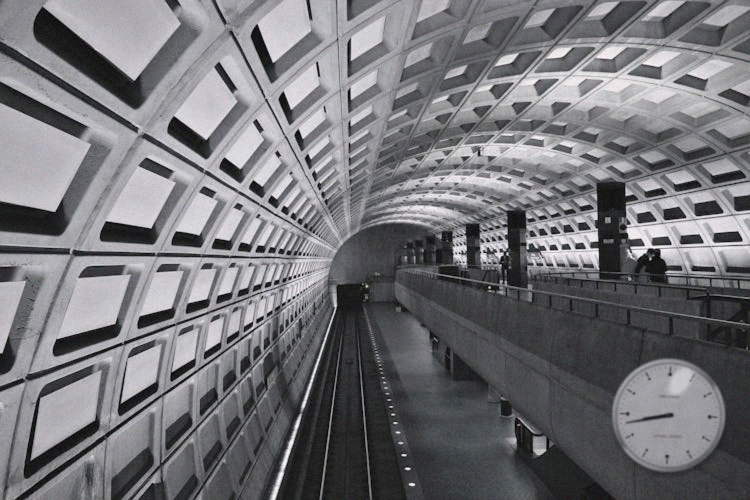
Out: {"hour": 8, "minute": 43}
